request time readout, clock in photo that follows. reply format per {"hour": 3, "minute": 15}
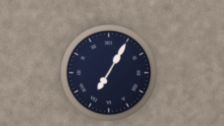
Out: {"hour": 7, "minute": 5}
